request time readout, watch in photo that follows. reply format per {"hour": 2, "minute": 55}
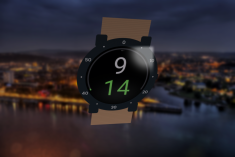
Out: {"hour": 9, "minute": 14}
